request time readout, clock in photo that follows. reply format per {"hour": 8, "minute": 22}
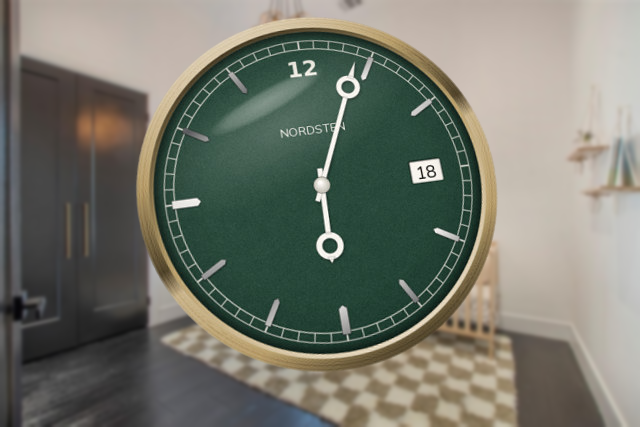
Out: {"hour": 6, "minute": 4}
